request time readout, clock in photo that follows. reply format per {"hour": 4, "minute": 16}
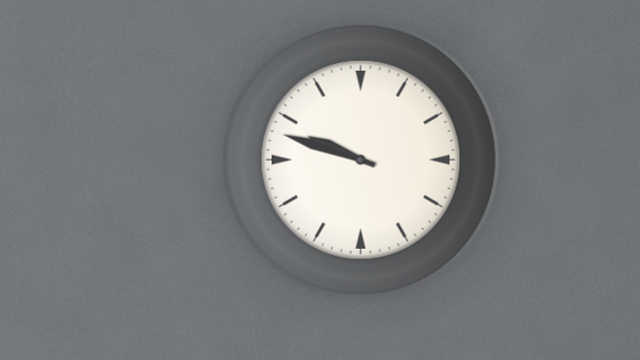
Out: {"hour": 9, "minute": 48}
